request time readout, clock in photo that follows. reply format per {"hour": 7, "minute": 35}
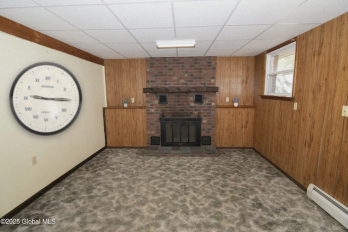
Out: {"hour": 9, "minute": 15}
